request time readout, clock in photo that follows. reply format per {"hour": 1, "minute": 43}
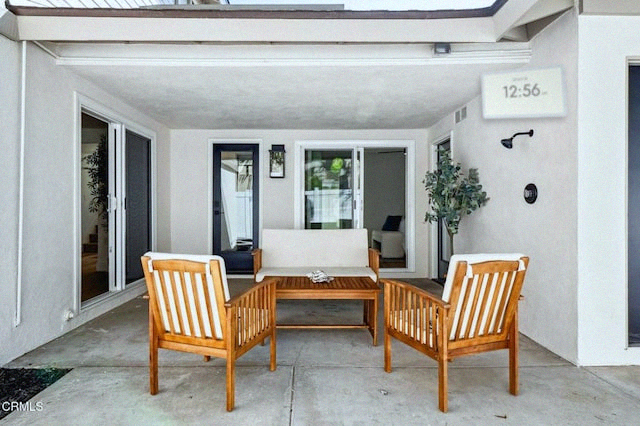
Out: {"hour": 12, "minute": 56}
